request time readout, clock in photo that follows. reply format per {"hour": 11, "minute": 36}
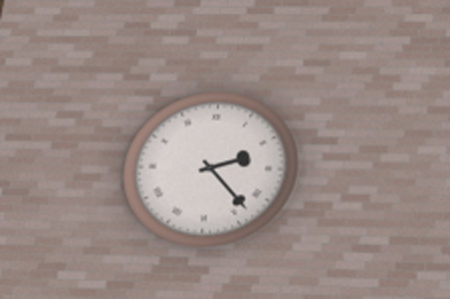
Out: {"hour": 2, "minute": 23}
